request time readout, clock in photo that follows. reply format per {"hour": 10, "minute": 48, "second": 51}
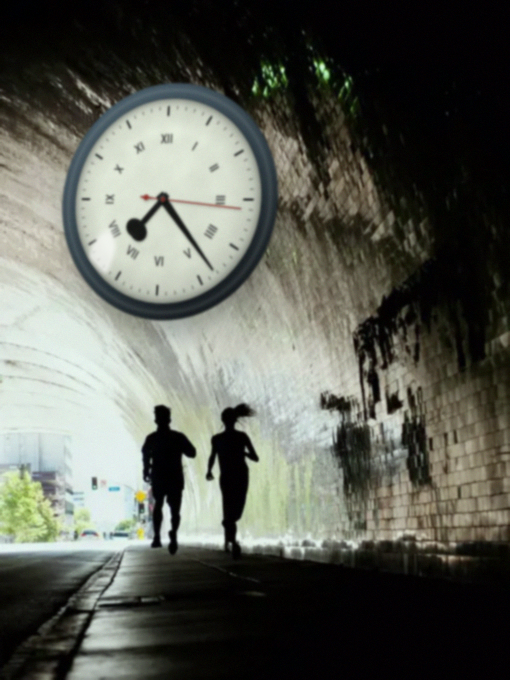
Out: {"hour": 7, "minute": 23, "second": 16}
